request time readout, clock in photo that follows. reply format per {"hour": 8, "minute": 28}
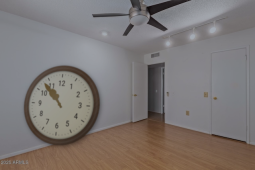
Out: {"hour": 10, "minute": 53}
